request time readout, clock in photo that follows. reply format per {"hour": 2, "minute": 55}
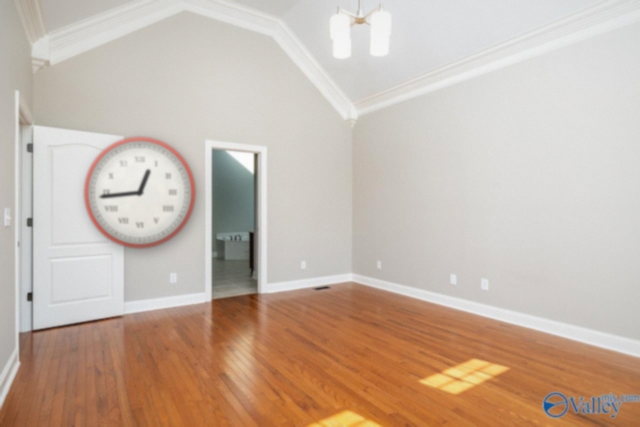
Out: {"hour": 12, "minute": 44}
